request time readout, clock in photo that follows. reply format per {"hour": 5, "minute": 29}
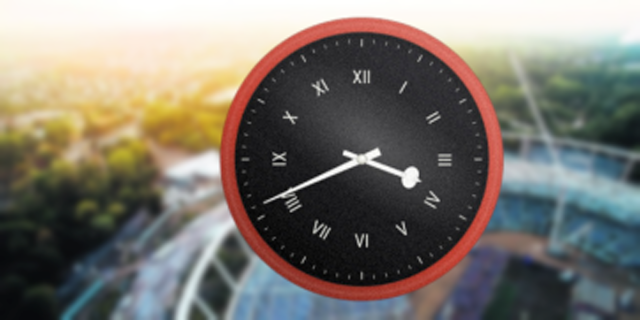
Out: {"hour": 3, "minute": 41}
